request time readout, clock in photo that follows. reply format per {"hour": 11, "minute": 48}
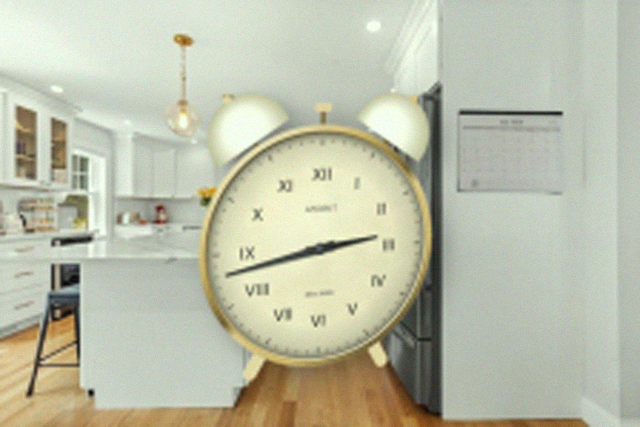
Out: {"hour": 2, "minute": 43}
